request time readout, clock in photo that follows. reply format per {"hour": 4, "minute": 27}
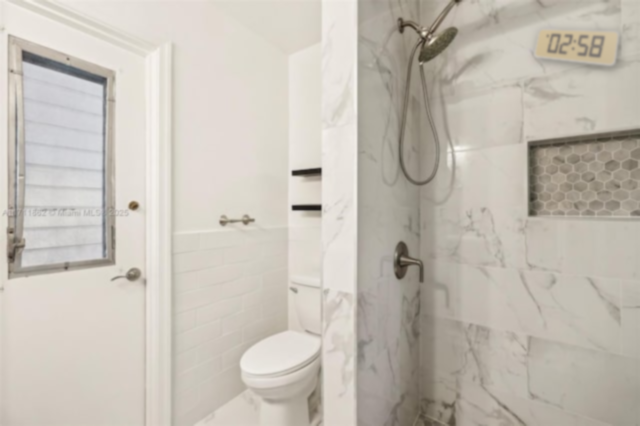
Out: {"hour": 2, "minute": 58}
